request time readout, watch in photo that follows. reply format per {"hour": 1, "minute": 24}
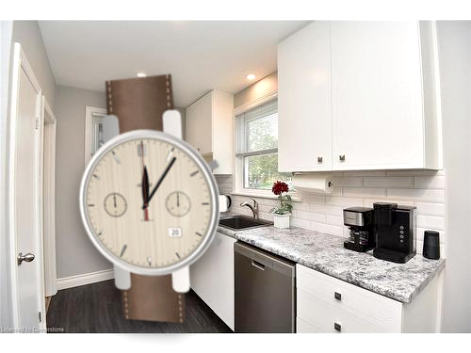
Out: {"hour": 12, "minute": 6}
